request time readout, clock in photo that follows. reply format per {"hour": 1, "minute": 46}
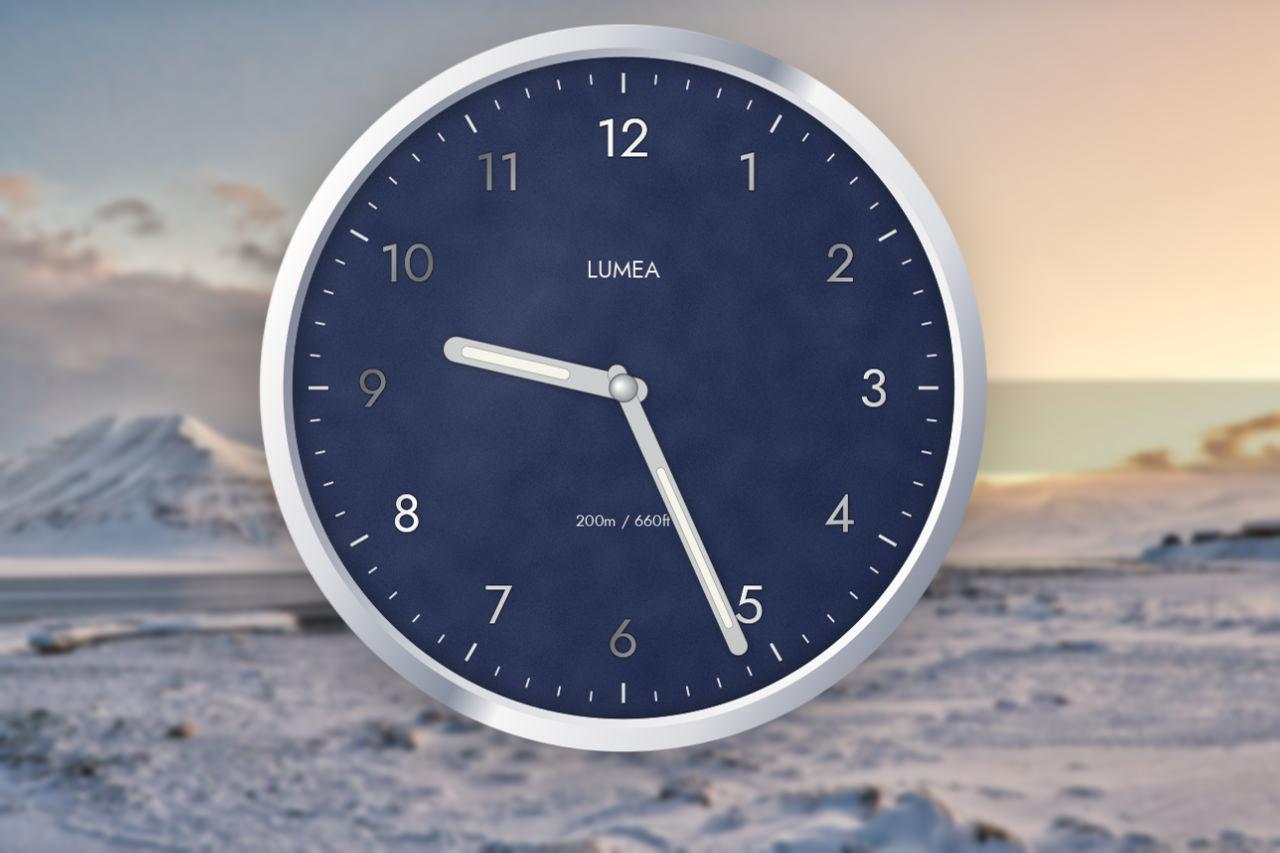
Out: {"hour": 9, "minute": 26}
